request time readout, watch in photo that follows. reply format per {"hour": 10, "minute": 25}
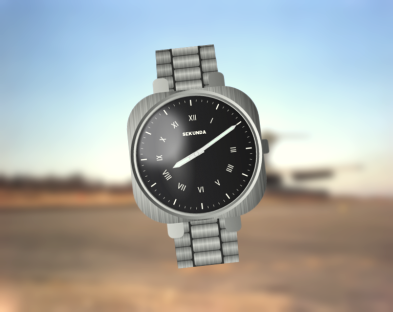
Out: {"hour": 8, "minute": 10}
